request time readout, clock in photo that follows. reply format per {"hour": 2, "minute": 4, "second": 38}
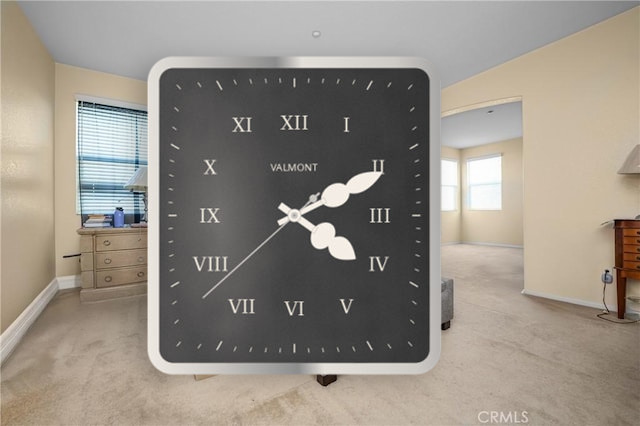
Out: {"hour": 4, "minute": 10, "second": 38}
